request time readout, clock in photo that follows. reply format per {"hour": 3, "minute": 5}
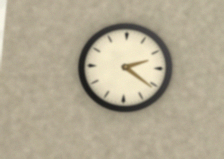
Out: {"hour": 2, "minute": 21}
